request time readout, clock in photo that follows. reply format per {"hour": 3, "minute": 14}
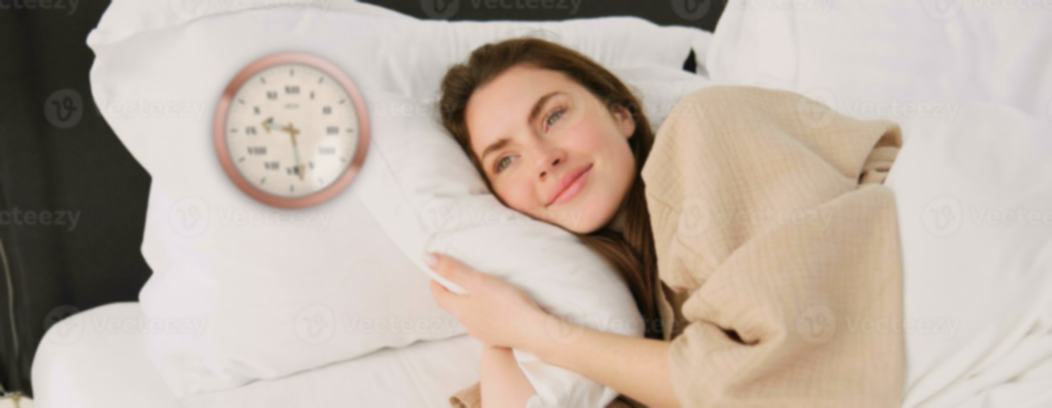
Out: {"hour": 9, "minute": 28}
